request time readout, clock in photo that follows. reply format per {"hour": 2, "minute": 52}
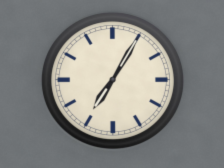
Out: {"hour": 7, "minute": 5}
